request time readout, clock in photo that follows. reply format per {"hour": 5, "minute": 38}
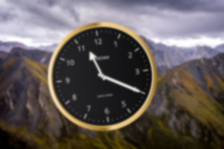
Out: {"hour": 11, "minute": 20}
